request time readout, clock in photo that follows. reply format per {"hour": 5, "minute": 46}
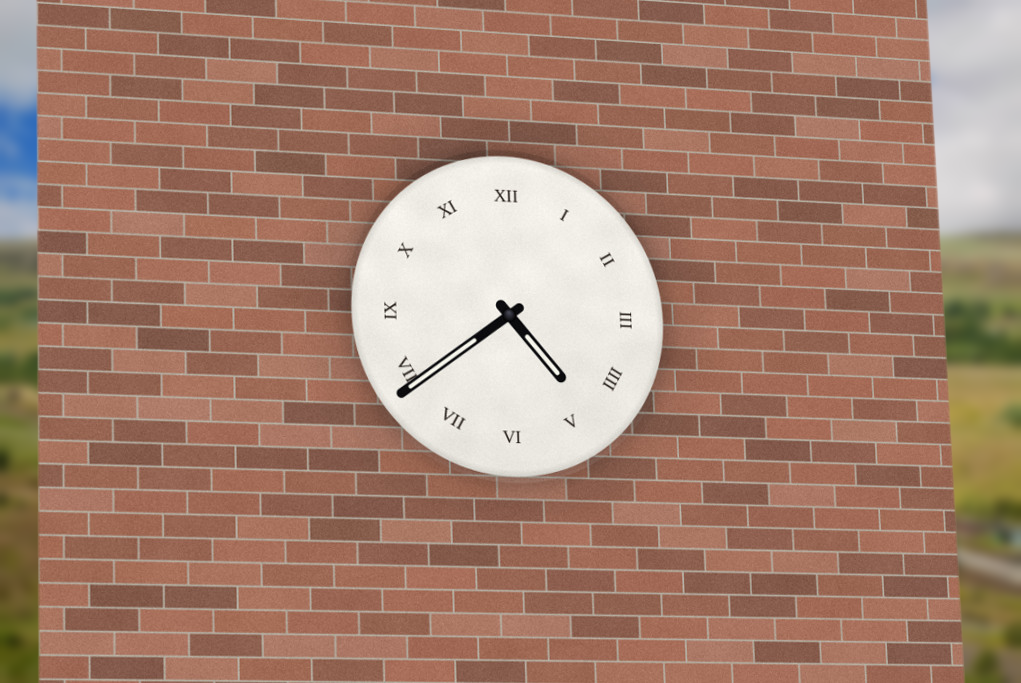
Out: {"hour": 4, "minute": 39}
